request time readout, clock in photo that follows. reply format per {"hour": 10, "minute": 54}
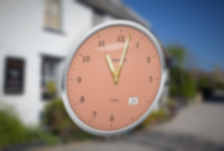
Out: {"hour": 11, "minute": 2}
